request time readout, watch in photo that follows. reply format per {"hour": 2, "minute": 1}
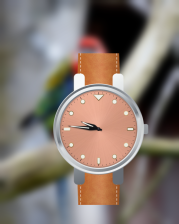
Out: {"hour": 9, "minute": 46}
